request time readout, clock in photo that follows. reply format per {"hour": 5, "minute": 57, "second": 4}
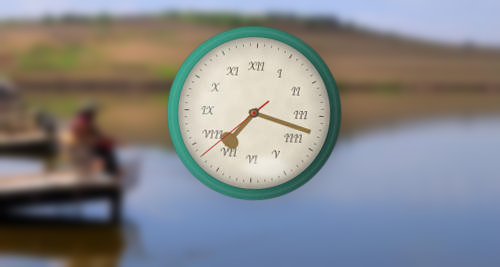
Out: {"hour": 7, "minute": 17, "second": 38}
